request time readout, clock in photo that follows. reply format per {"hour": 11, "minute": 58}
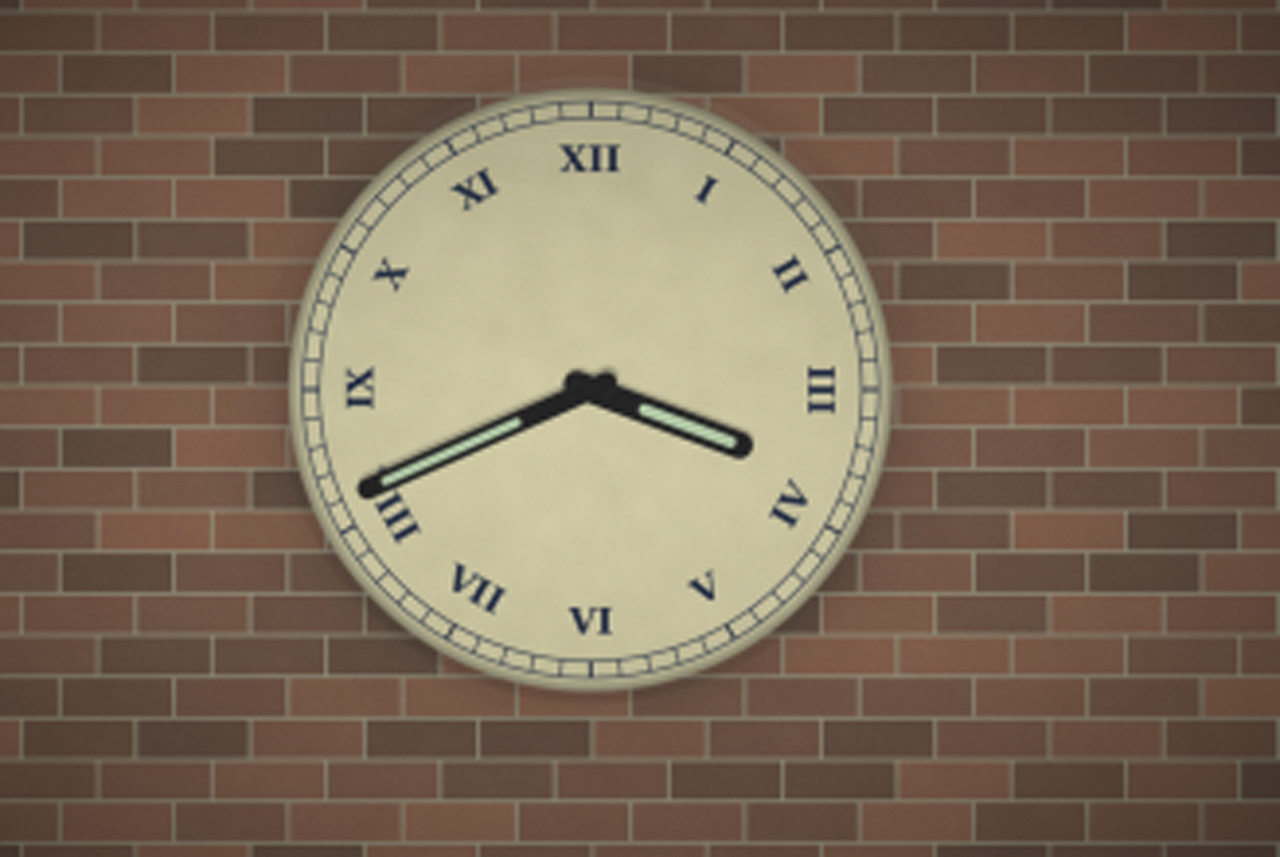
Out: {"hour": 3, "minute": 41}
